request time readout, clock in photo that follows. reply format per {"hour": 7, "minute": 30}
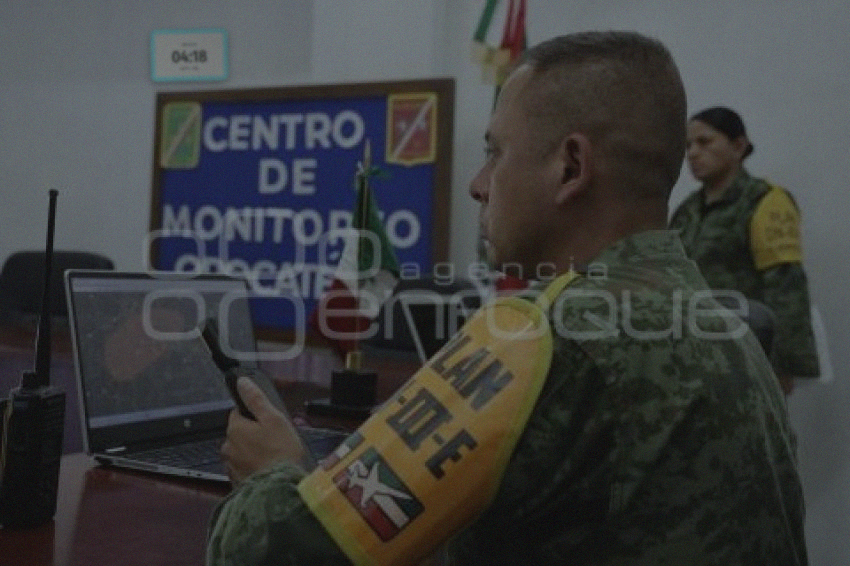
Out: {"hour": 4, "minute": 18}
